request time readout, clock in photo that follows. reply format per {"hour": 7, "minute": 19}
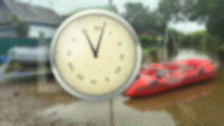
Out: {"hour": 11, "minute": 2}
